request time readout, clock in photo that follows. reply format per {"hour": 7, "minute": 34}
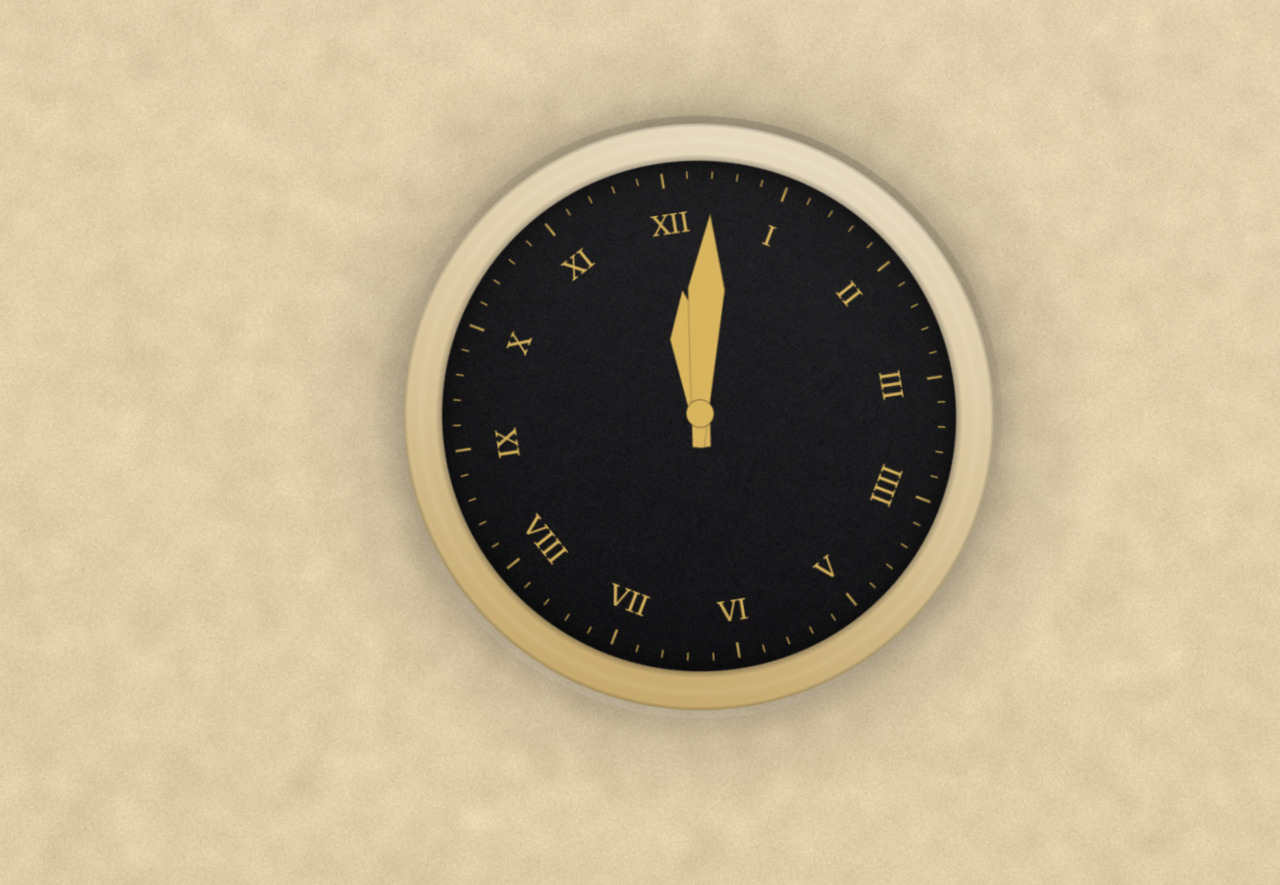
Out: {"hour": 12, "minute": 2}
